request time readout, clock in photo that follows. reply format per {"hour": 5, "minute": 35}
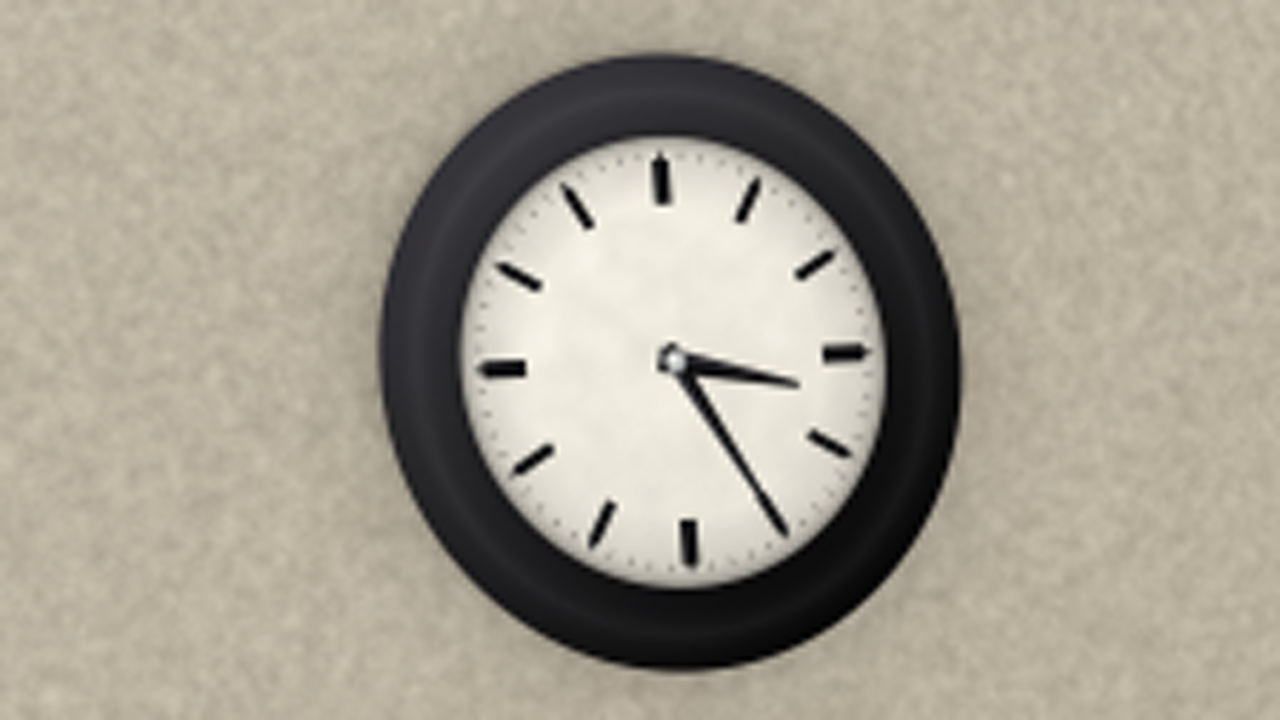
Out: {"hour": 3, "minute": 25}
